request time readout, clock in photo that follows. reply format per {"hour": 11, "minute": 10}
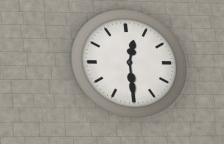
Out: {"hour": 12, "minute": 30}
